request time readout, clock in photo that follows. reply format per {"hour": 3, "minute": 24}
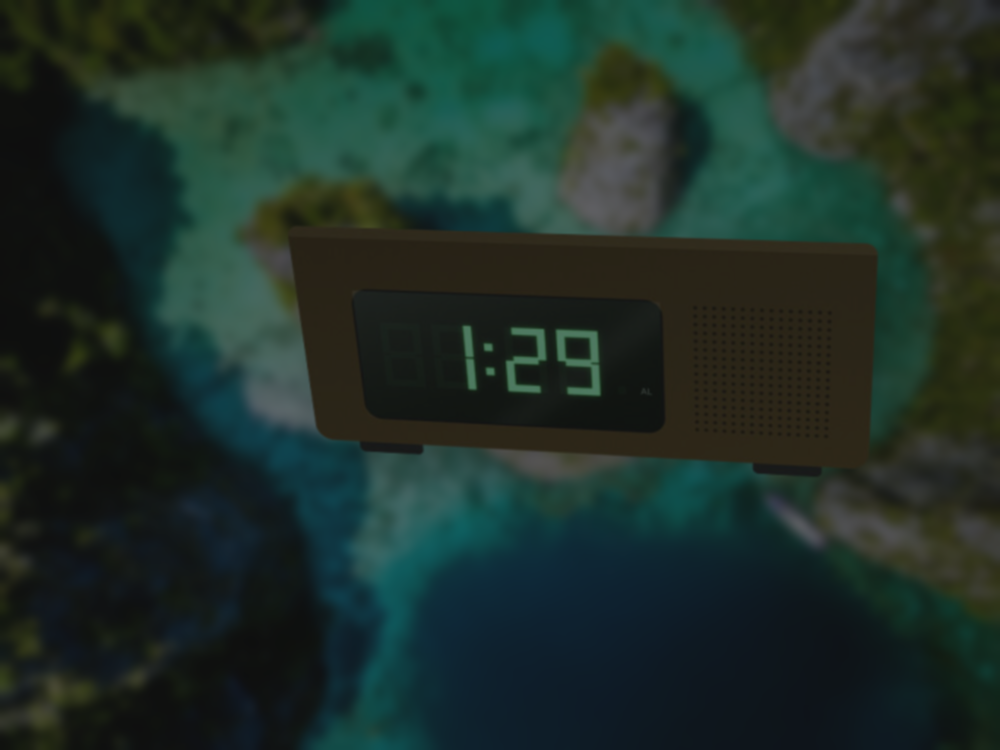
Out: {"hour": 1, "minute": 29}
